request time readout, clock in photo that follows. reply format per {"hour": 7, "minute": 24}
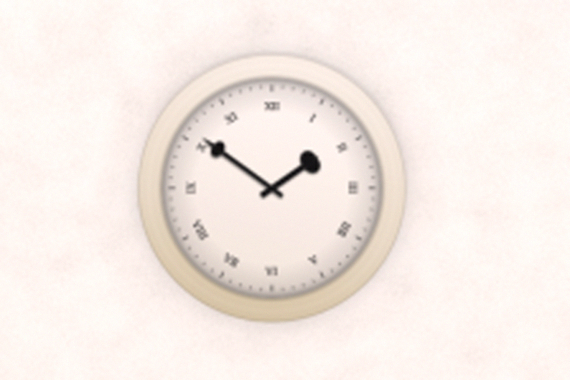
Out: {"hour": 1, "minute": 51}
